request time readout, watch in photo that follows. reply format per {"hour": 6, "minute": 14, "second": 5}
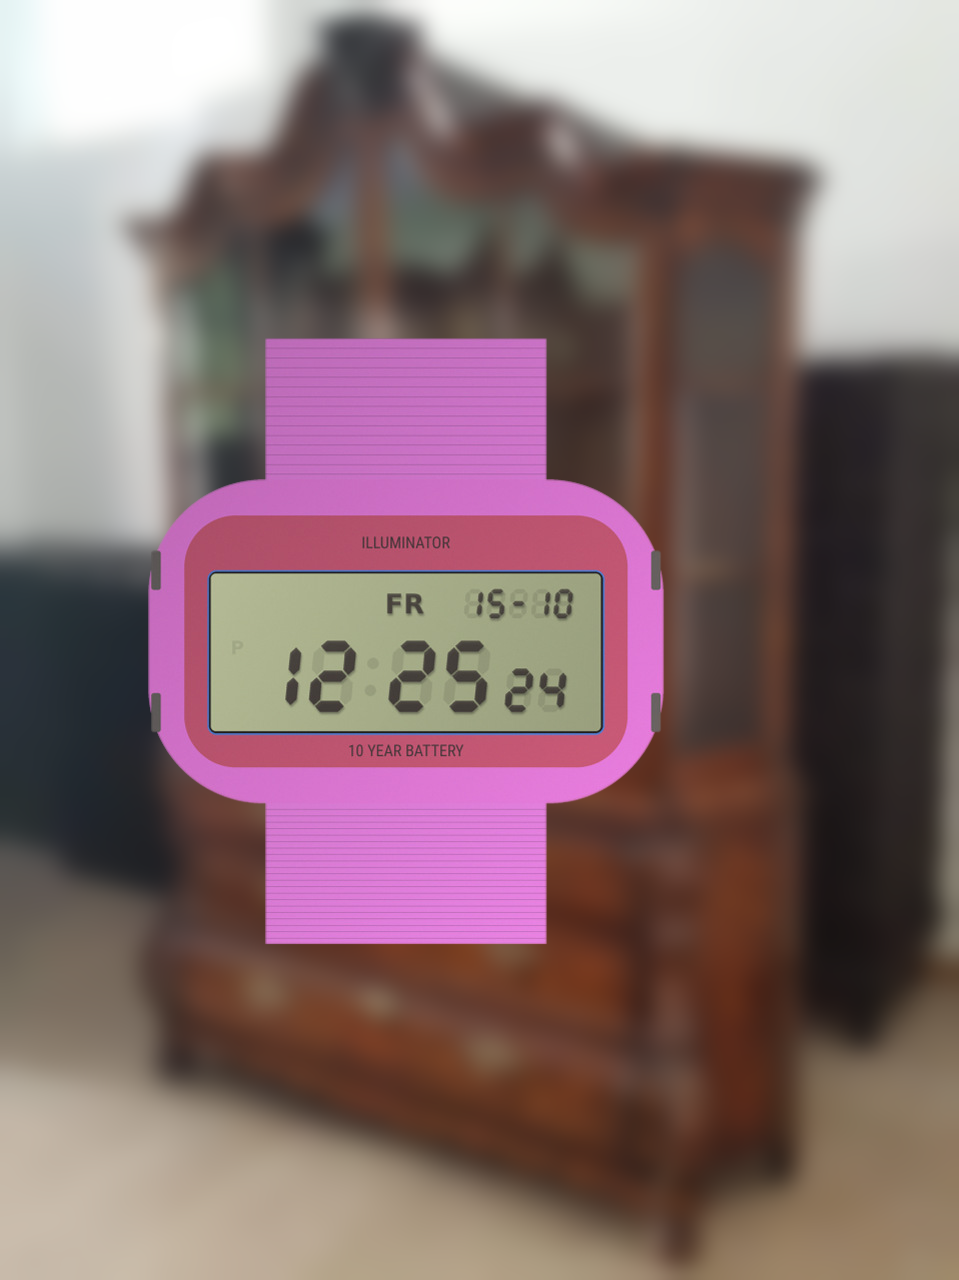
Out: {"hour": 12, "minute": 25, "second": 24}
